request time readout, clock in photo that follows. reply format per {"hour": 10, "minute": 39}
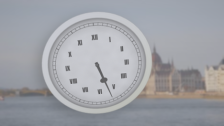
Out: {"hour": 5, "minute": 27}
